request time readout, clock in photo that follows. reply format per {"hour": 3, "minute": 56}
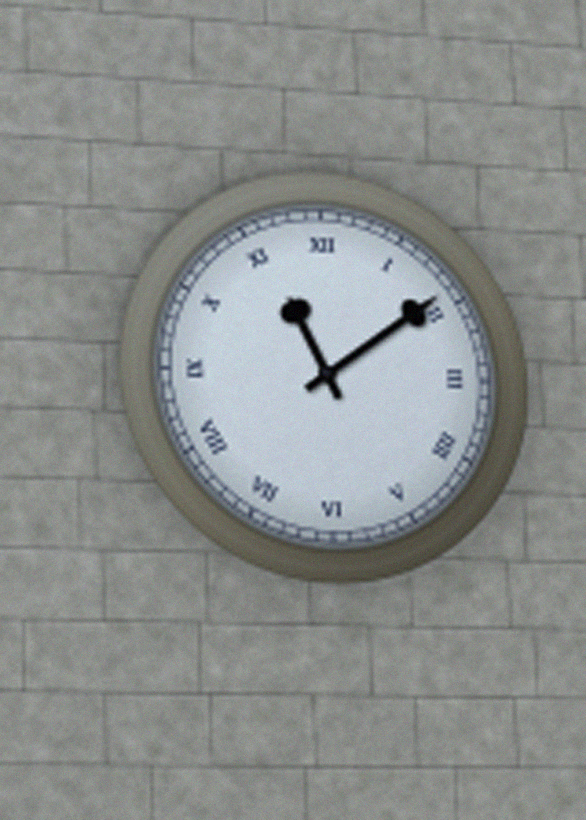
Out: {"hour": 11, "minute": 9}
